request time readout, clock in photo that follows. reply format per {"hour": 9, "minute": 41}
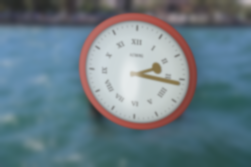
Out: {"hour": 2, "minute": 16}
